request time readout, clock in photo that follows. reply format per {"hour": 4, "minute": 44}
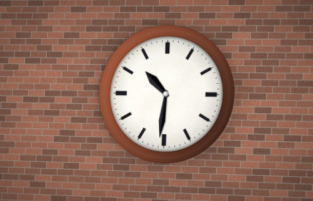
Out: {"hour": 10, "minute": 31}
